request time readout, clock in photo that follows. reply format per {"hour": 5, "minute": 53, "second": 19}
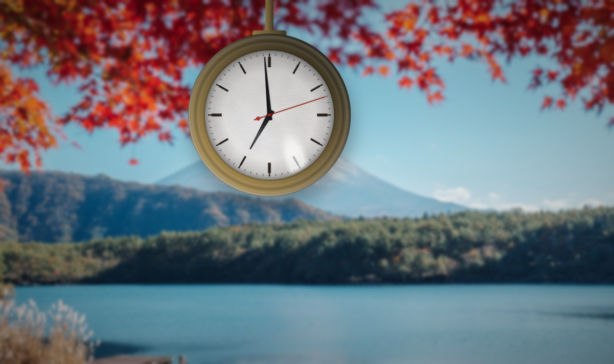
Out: {"hour": 6, "minute": 59, "second": 12}
